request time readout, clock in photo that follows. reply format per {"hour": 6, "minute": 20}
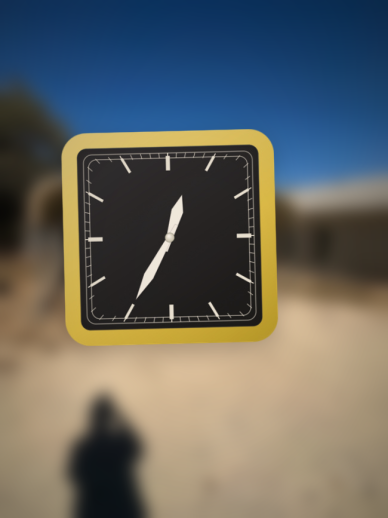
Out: {"hour": 12, "minute": 35}
